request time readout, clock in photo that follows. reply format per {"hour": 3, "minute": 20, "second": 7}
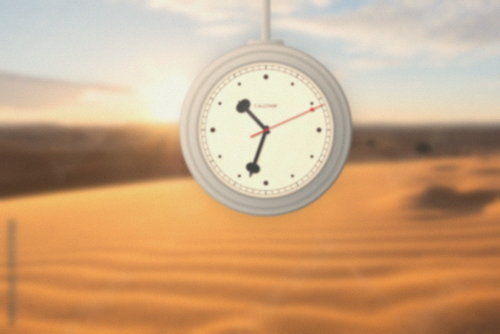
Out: {"hour": 10, "minute": 33, "second": 11}
